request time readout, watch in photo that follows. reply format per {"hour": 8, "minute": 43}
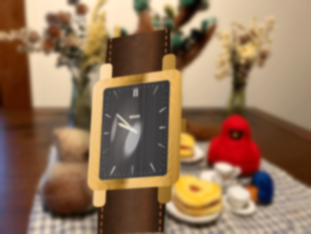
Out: {"hour": 9, "minute": 52}
